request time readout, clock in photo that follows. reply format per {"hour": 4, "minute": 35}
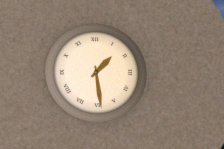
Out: {"hour": 1, "minute": 29}
